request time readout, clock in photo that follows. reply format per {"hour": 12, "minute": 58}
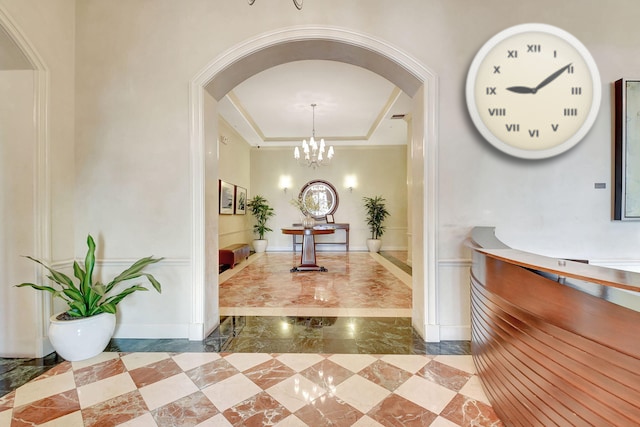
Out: {"hour": 9, "minute": 9}
